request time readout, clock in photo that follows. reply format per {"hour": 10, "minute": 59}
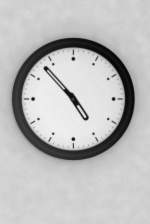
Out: {"hour": 4, "minute": 53}
